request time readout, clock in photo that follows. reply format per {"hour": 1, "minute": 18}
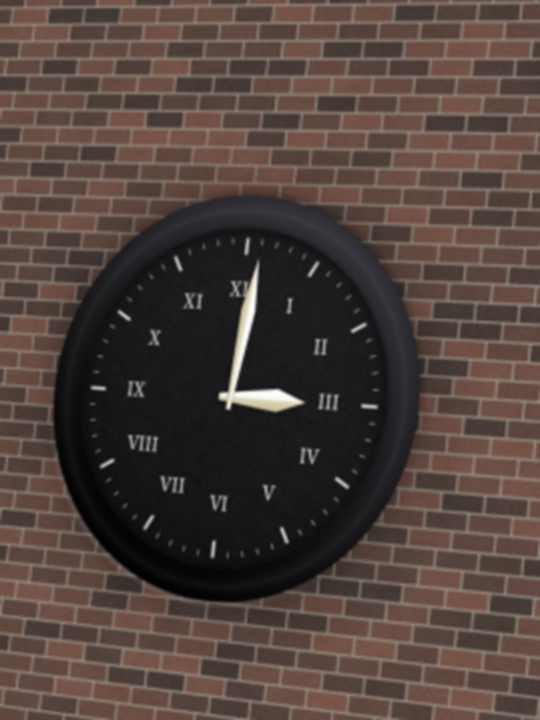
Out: {"hour": 3, "minute": 1}
